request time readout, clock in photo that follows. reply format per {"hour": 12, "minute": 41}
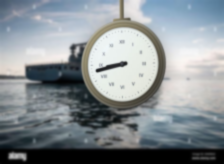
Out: {"hour": 8, "minute": 43}
